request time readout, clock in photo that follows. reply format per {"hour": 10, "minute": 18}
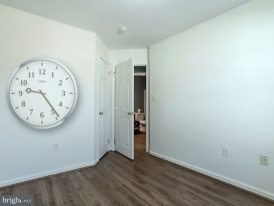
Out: {"hour": 9, "minute": 24}
